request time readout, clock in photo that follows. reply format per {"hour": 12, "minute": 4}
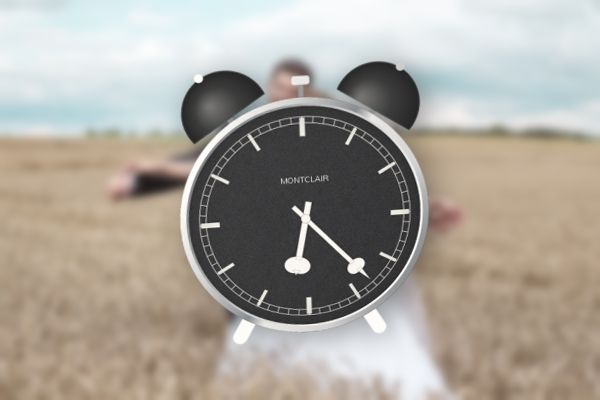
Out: {"hour": 6, "minute": 23}
